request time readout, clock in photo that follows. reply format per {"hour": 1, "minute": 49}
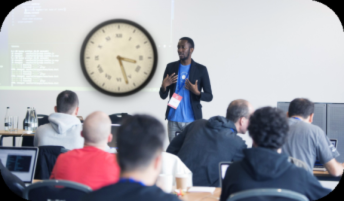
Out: {"hour": 3, "minute": 27}
